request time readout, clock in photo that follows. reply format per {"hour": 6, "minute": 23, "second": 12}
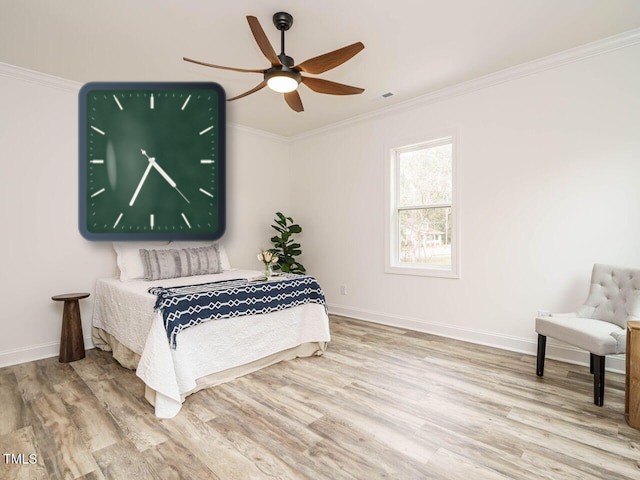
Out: {"hour": 4, "minute": 34, "second": 23}
